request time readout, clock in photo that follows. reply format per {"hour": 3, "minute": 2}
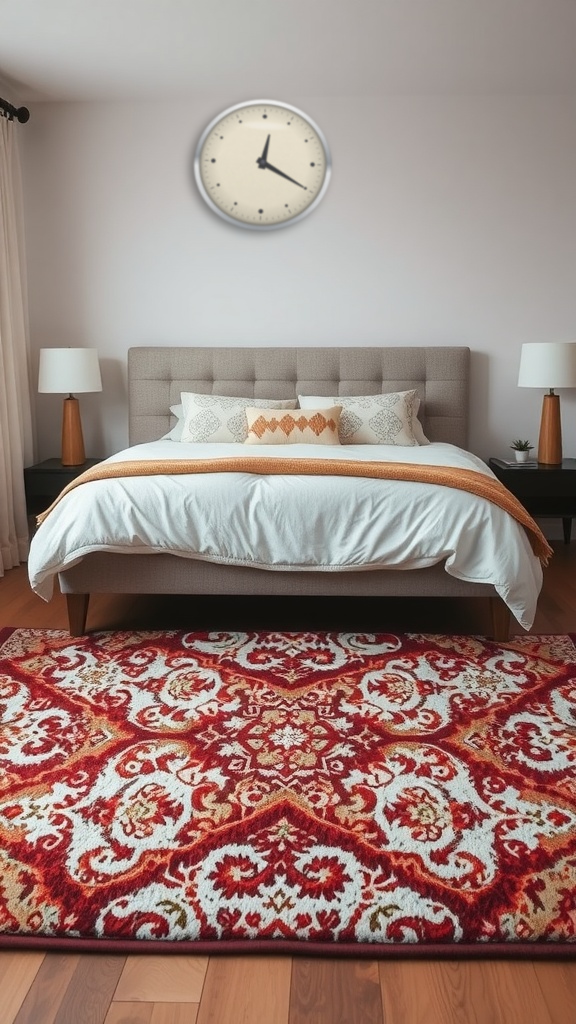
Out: {"hour": 12, "minute": 20}
